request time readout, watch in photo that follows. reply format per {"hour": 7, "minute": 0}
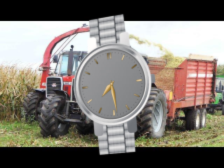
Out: {"hour": 7, "minute": 29}
